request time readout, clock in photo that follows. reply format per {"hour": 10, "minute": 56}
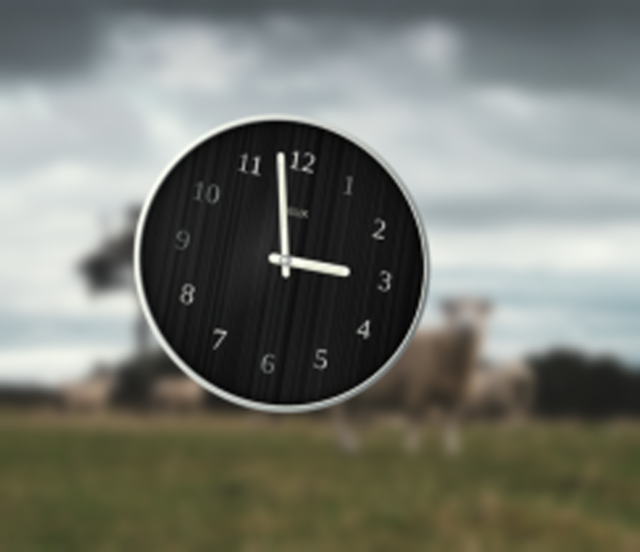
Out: {"hour": 2, "minute": 58}
